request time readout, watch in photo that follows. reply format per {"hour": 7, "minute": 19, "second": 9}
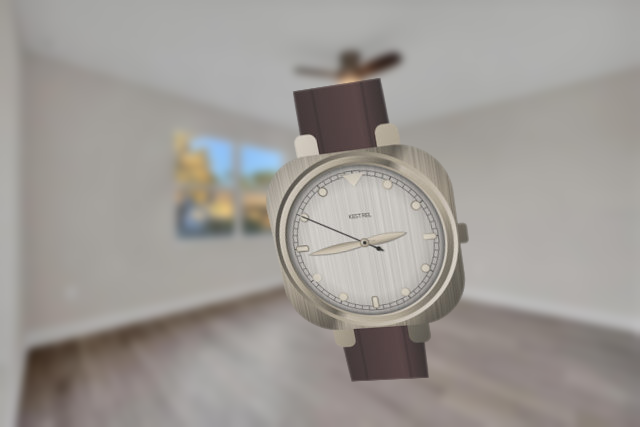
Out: {"hour": 2, "minute": 43, "second": 50}
